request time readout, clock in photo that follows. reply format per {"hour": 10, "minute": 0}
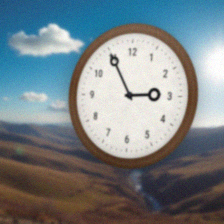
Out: {"hour": 2, "minute": 55}
